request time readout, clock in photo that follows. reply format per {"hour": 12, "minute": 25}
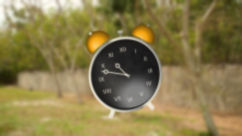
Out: {"hour": 10, "minute": 48}
